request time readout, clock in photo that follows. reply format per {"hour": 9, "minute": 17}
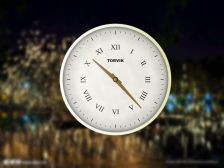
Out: {"hour": 10, "minute": 23}
